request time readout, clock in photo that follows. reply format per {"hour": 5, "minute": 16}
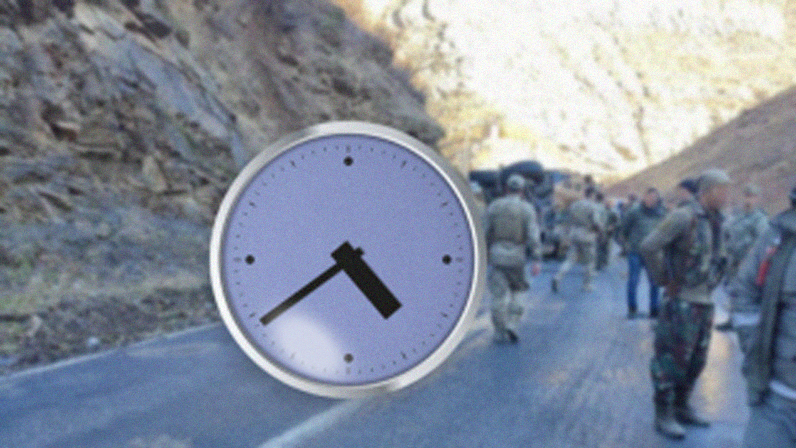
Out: {"hour": 4, "minute": 39}
